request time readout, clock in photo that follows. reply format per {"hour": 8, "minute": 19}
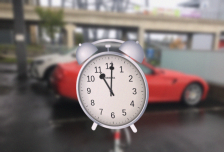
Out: {"hour": 11, "minute": 1}
